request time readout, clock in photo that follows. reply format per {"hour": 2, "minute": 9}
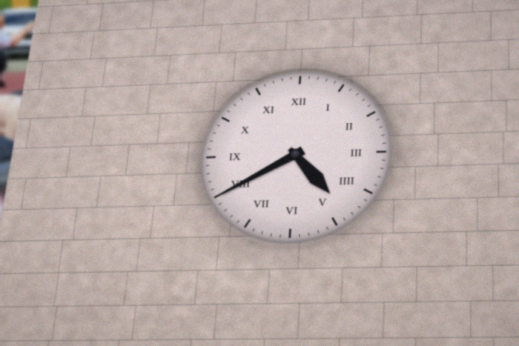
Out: {"hour": 4, "minute": 40}
